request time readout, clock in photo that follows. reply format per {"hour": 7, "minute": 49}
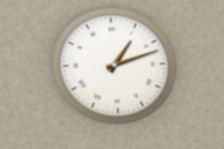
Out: {"hour": 1, "minute": 12}
